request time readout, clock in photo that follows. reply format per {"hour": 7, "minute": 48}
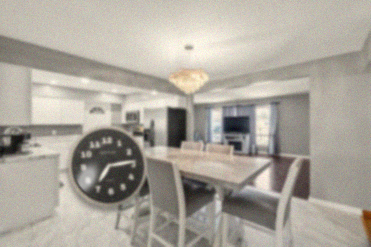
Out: {"hour": 7, "minute": 14}
